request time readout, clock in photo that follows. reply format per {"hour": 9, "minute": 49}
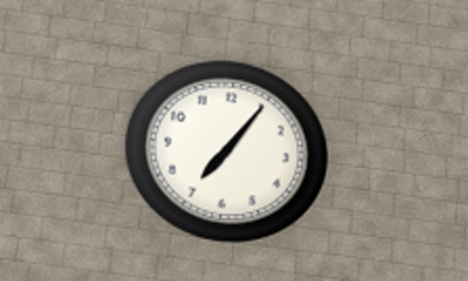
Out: {"hour": 7, "minute": 5}
